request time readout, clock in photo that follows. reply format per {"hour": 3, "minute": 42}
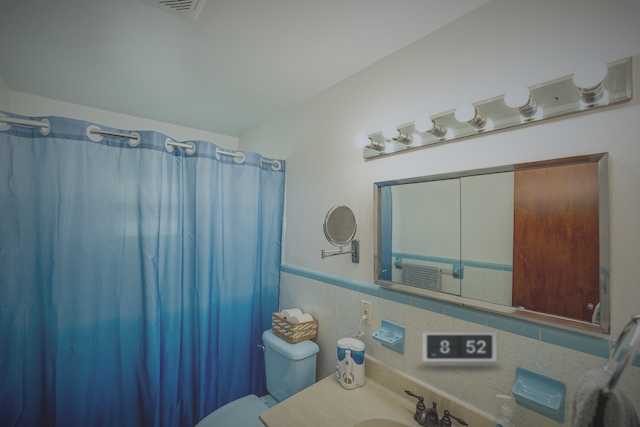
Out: {"hour": 8, "minute": 52}
